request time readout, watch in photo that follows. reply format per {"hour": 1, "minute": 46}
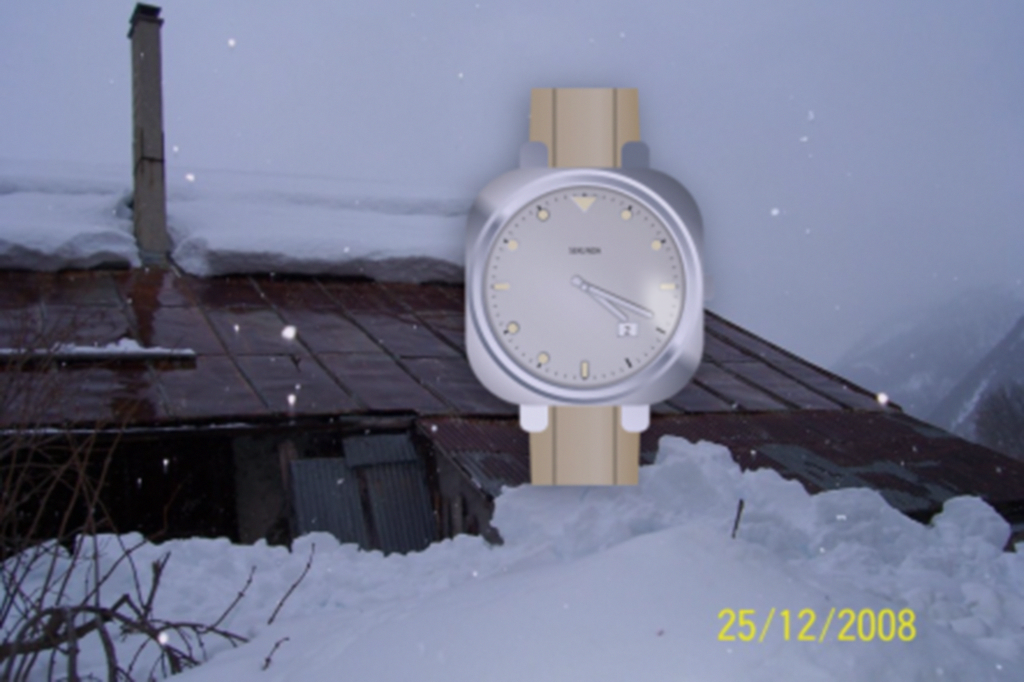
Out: {"hour": 4, "minute": 19}
